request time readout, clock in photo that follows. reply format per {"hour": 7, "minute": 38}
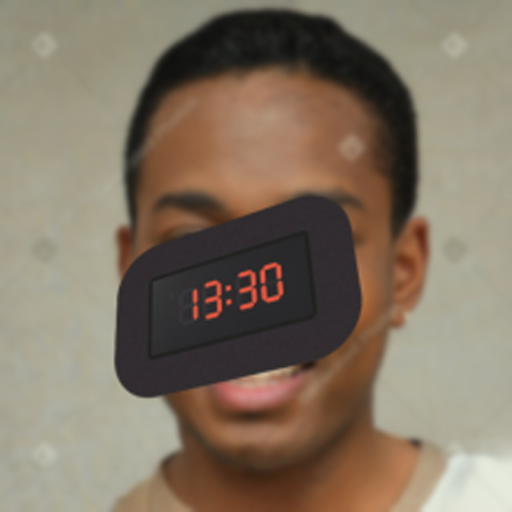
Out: {"hour": 13, "minute": 30}
